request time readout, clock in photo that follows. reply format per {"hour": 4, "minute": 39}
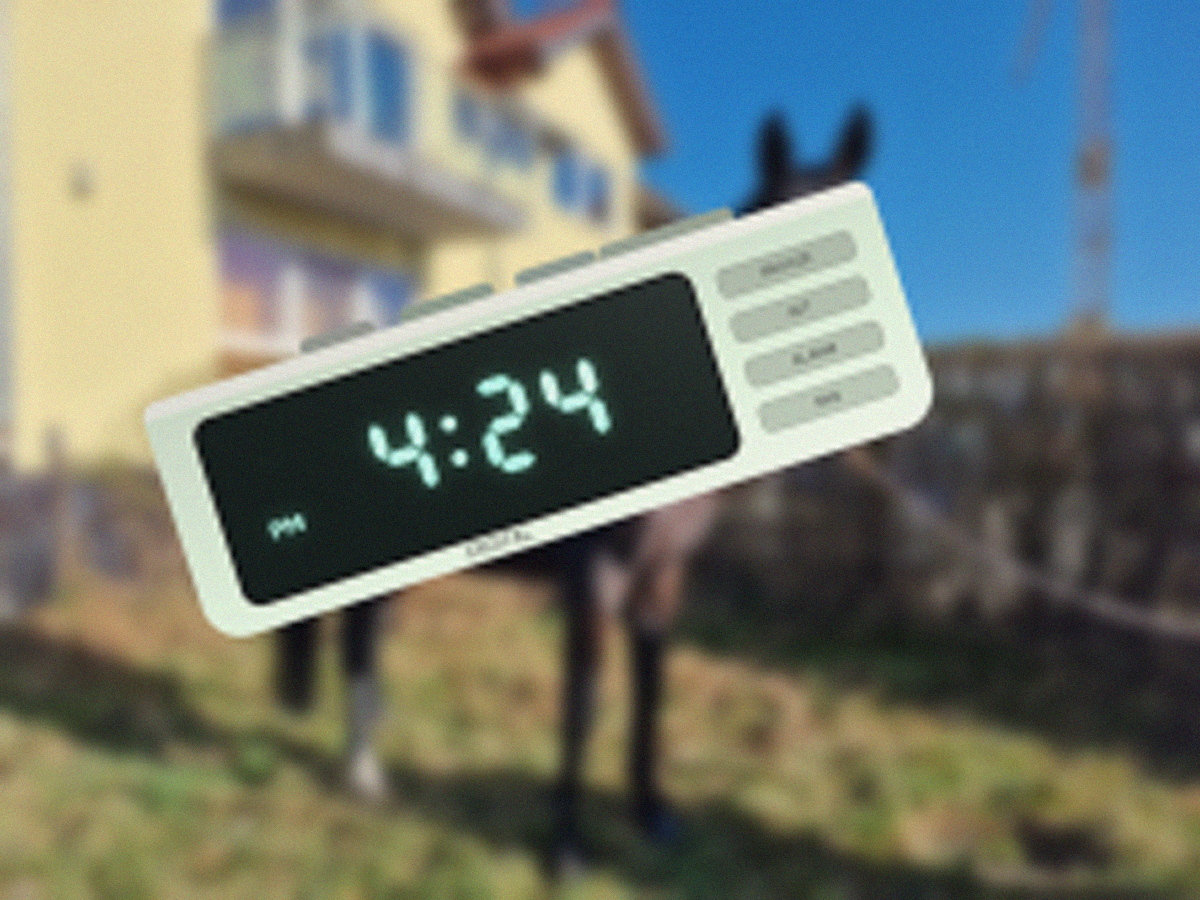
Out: {"hour": 4, "minute": 24}
